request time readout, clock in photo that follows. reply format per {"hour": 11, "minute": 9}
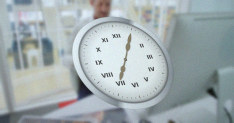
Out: {"hour": 7, "minute": 5}
